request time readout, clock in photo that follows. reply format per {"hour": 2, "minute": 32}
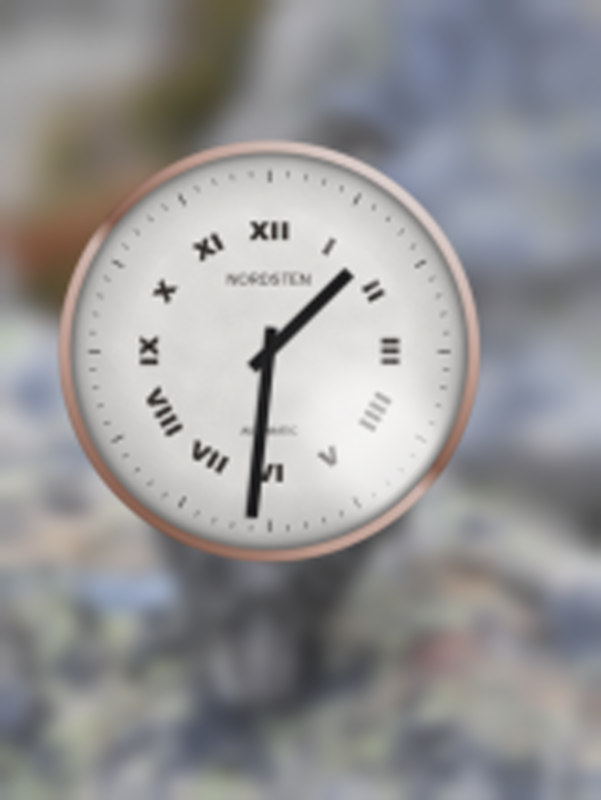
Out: {"hour": 1, "minute": 31}
